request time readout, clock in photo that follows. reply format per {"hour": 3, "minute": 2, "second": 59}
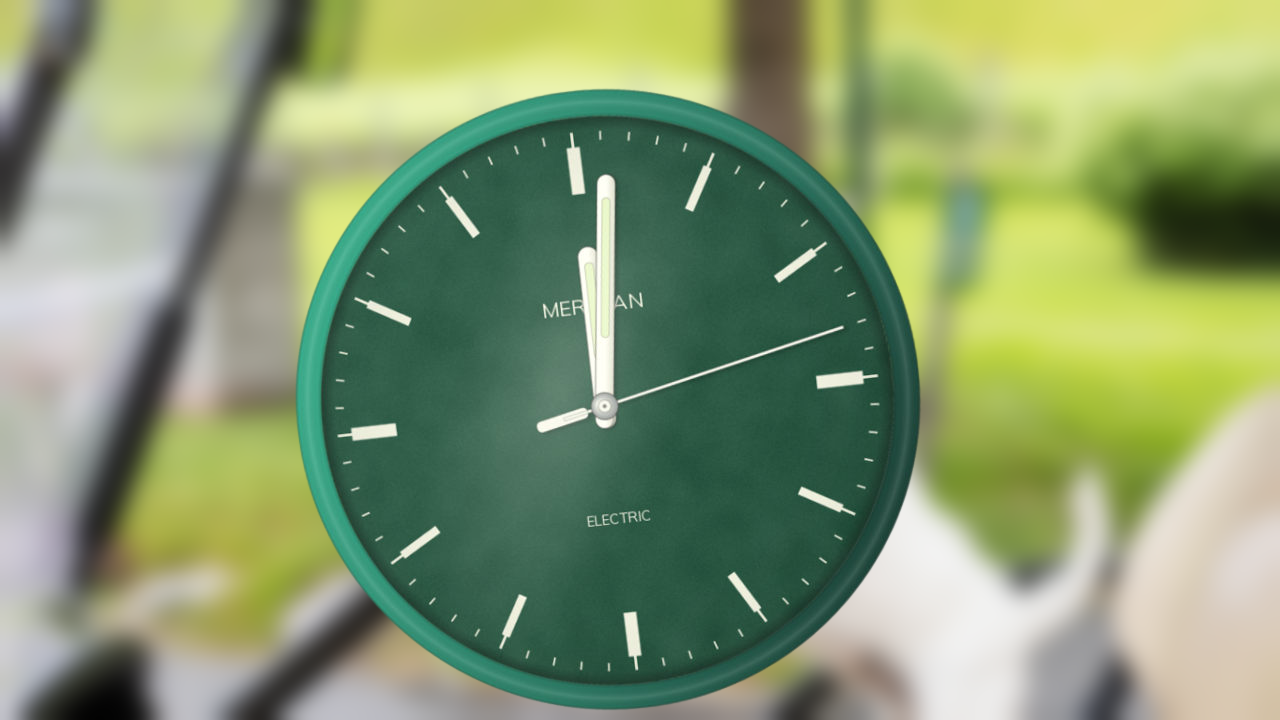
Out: {"hour": 12, "minute": 1, "second": 13}
